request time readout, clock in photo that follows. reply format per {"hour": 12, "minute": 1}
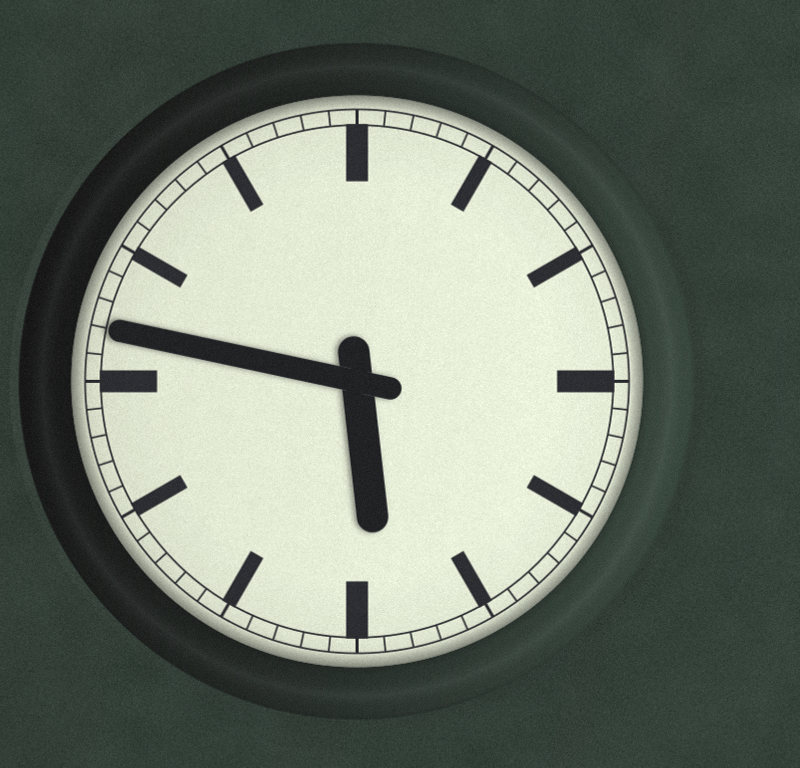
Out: {"hour": 5, "minute": 47}
